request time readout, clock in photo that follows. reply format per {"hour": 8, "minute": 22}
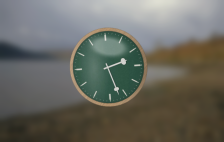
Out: {"hour": 2, "minute": 27}
